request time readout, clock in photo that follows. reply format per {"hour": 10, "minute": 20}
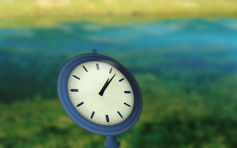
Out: {"hour": 1, "minute": 7}
